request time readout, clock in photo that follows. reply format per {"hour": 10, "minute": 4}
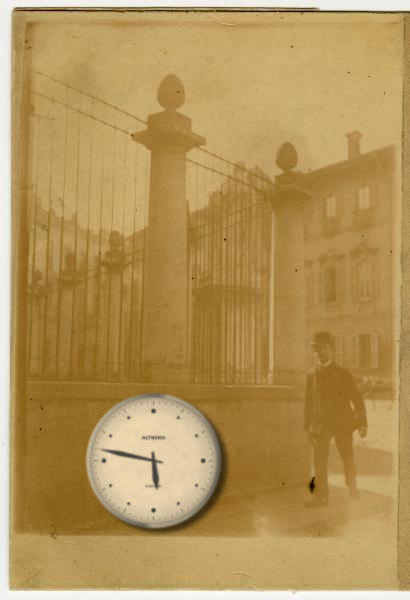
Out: {"hour": 5, "minute": 47}
